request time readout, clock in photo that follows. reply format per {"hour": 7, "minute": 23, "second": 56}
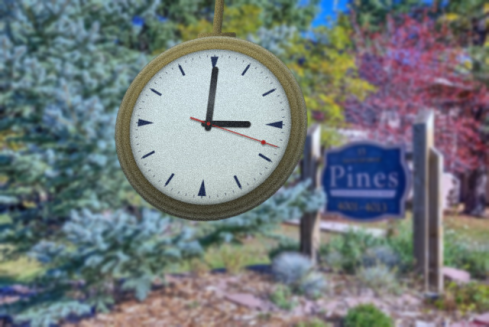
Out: {"hour": 3, "minute": 0, "second": 18}
